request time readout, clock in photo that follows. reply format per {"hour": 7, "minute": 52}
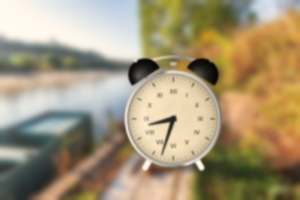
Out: {"hour": 8, "minute": 33}
